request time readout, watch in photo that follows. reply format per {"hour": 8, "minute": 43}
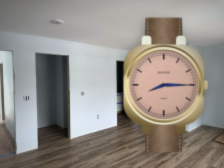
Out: {"hour": 8, "minute": 15}
